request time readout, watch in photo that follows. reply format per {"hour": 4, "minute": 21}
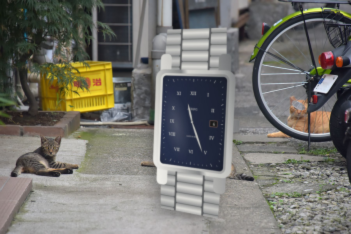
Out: {"hour": 11, "minute": 26}
